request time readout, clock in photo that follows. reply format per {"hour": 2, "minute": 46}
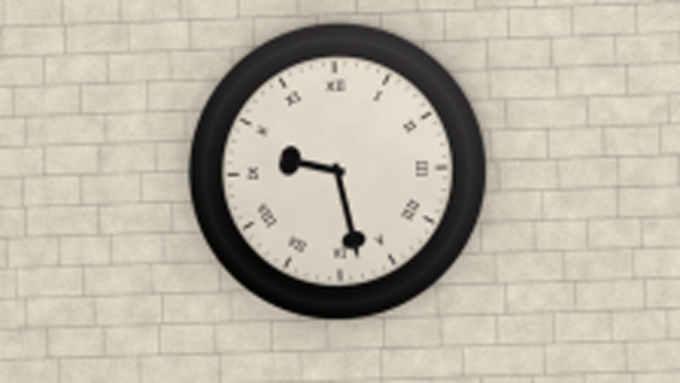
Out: {"hour": 9, "minute": 28}
